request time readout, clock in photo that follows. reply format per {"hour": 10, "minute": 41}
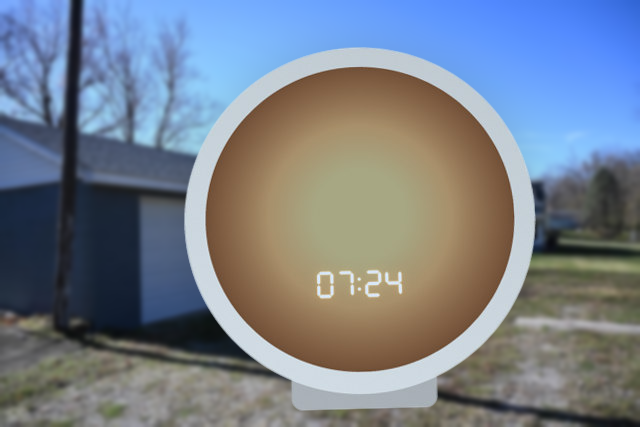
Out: {"hour": 7, "minute": 24}
